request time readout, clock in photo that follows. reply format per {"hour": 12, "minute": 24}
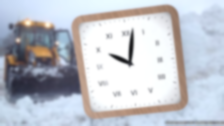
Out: {"hour": 10, "minute": 2}
